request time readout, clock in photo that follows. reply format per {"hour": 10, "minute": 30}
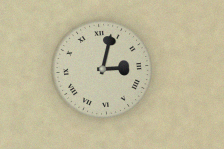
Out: {"hour": 3, "minute": 3}
